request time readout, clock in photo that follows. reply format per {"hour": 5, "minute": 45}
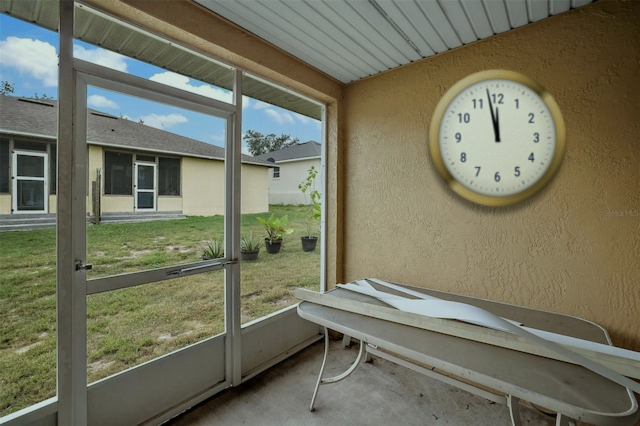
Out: {"hour": 11, "minute": 58}
